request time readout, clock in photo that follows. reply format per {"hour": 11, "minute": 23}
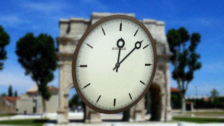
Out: {"hour": 12, "minute": 8}
